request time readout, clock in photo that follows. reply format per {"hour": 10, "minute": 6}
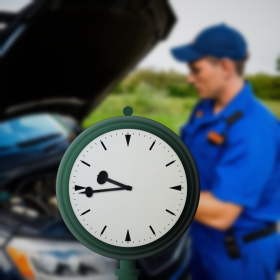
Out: {"hour": 9, "minute": 44}
